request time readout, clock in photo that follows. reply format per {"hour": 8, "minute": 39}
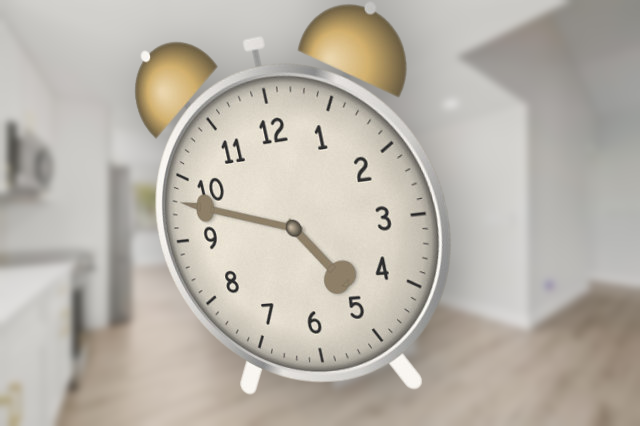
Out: {"hour": 4, "minute": 48}
